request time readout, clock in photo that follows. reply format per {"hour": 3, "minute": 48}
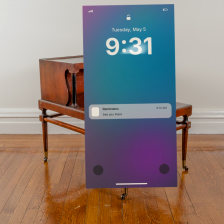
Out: {"hour": 9, "minute": 31}
